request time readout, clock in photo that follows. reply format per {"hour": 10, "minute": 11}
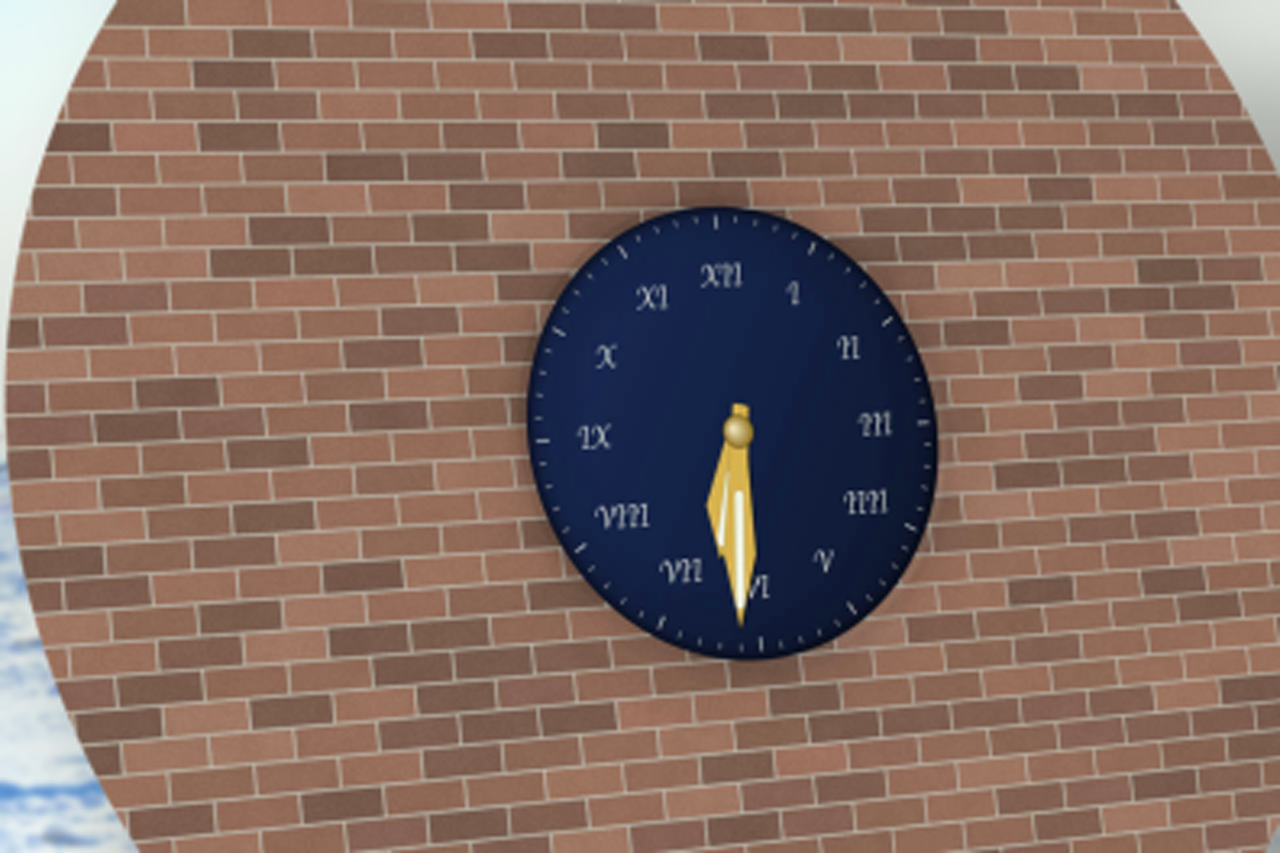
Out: {"hour": 6, "minute": 31}
